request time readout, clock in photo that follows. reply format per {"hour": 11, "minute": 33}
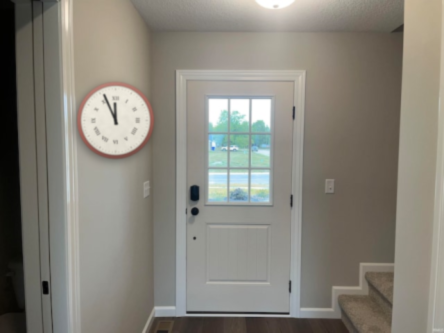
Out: {"hour": 11, "minute": 56}
